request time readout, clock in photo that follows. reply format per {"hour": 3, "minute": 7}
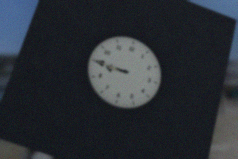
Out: {"hour": 8, "minute": 45}
